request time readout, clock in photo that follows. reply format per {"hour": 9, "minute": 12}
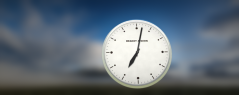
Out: {"hour": 7, "minute": 2}
